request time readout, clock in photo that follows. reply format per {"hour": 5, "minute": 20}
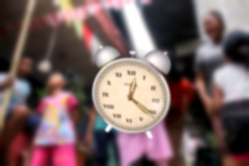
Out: {"hour": 12, "minute": 21}
